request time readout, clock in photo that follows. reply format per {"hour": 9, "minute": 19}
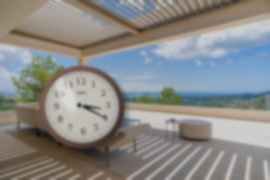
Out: {"hour": 3, "minute": 20}
